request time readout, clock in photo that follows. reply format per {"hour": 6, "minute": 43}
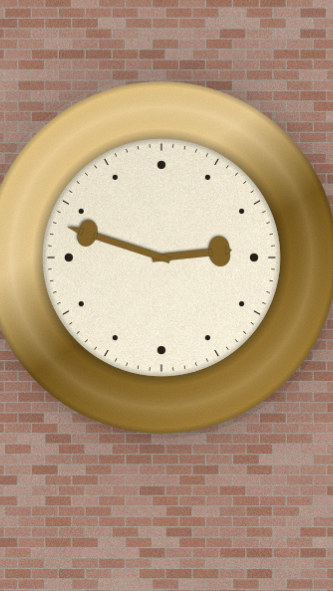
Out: {"hour": 2, "minute": 48}
